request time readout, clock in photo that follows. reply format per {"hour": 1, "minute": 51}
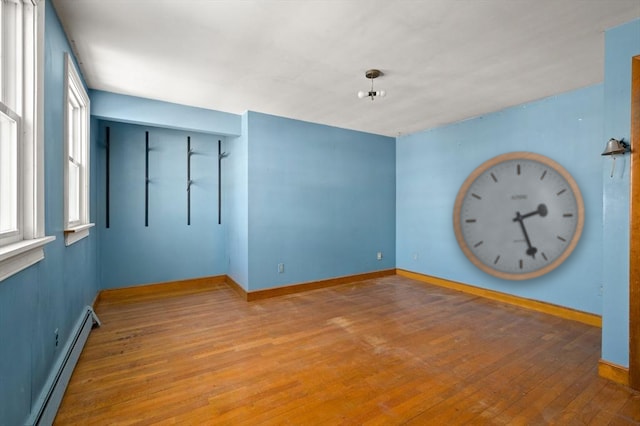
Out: {"hour": 2, "minute": 27}
